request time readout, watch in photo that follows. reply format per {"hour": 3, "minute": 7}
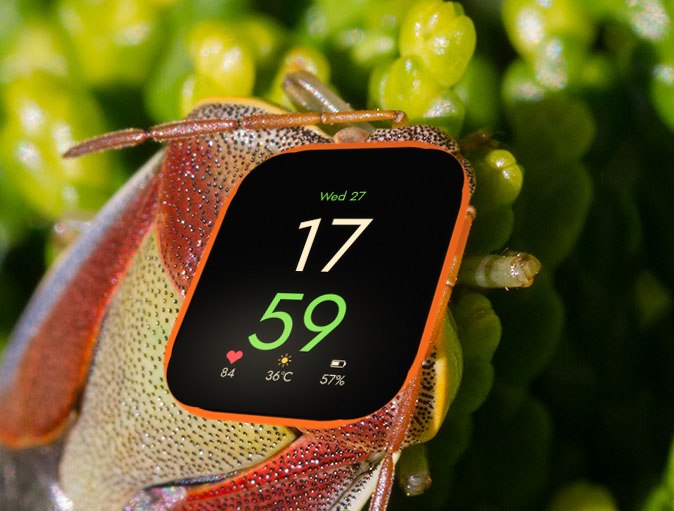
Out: {"hour": 17, "minute": 59}
